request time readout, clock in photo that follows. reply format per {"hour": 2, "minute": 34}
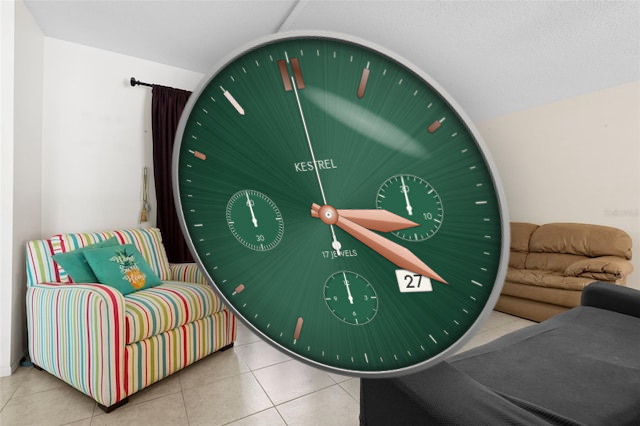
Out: {"hour": 3, "minute": 21}
